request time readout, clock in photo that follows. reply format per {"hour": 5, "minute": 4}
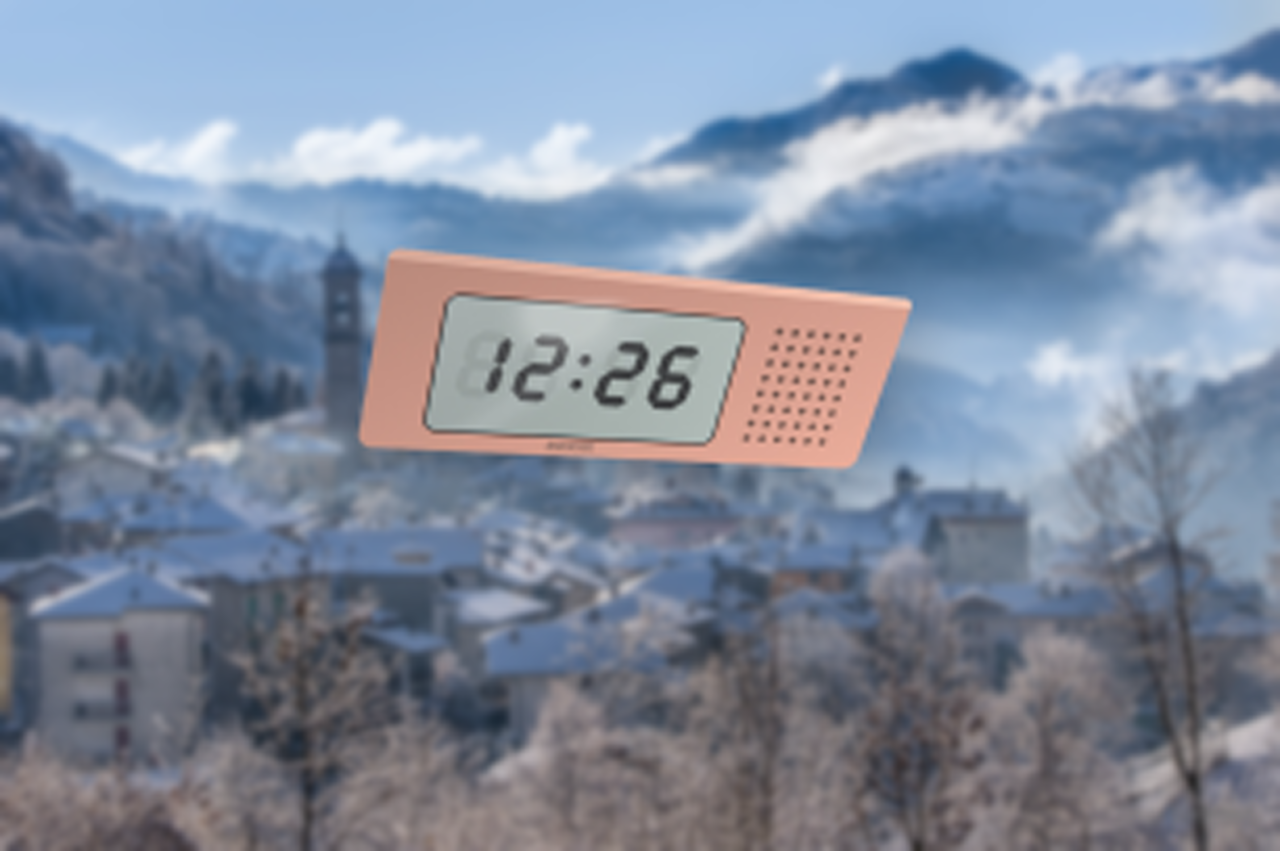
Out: {"hour": 12, "minute": 26}
